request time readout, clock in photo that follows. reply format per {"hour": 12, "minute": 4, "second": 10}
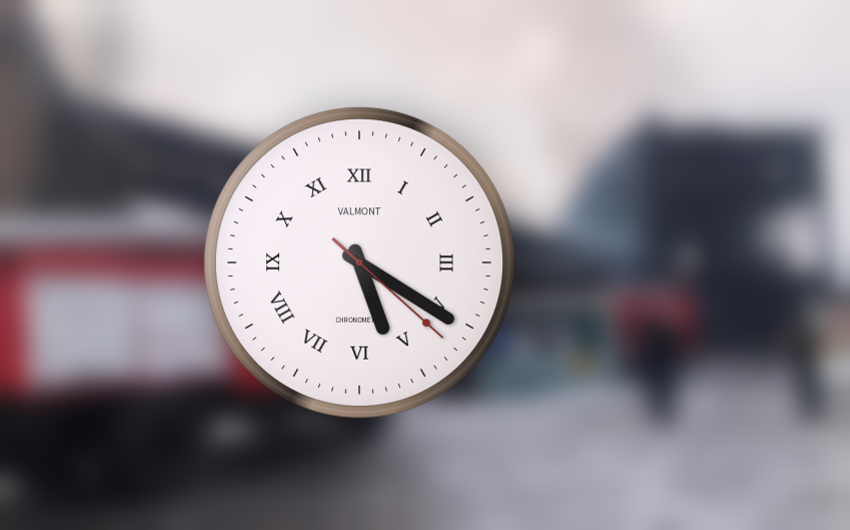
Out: {"hour": 5, "minute": 20, "second": 22}
